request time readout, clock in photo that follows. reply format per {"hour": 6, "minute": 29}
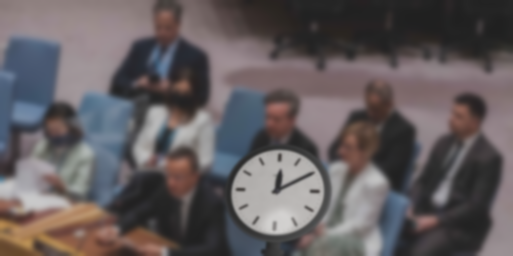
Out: {"hour": 12, "minute": 10}
